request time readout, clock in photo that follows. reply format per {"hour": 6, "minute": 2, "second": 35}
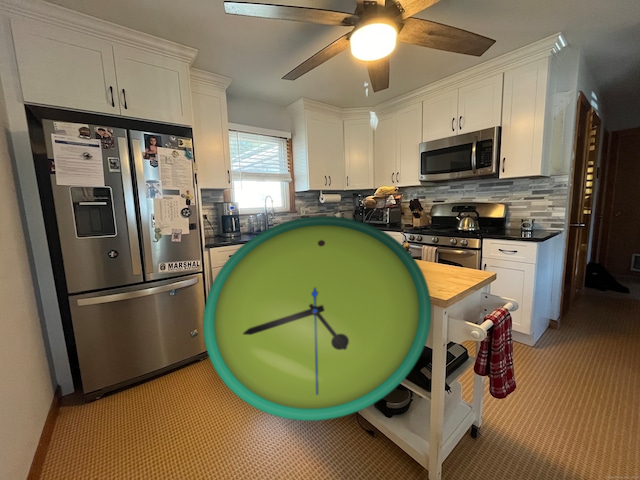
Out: {"hour": 4, "minute": 41, "second": 29}
